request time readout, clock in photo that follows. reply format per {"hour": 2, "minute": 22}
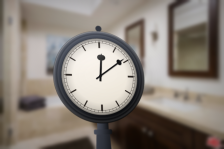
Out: {"hour": 12, "minute": 9}
